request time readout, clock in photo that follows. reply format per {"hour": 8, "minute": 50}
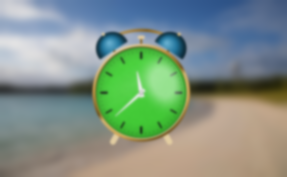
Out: {"hour": 11, "minute": 38}
